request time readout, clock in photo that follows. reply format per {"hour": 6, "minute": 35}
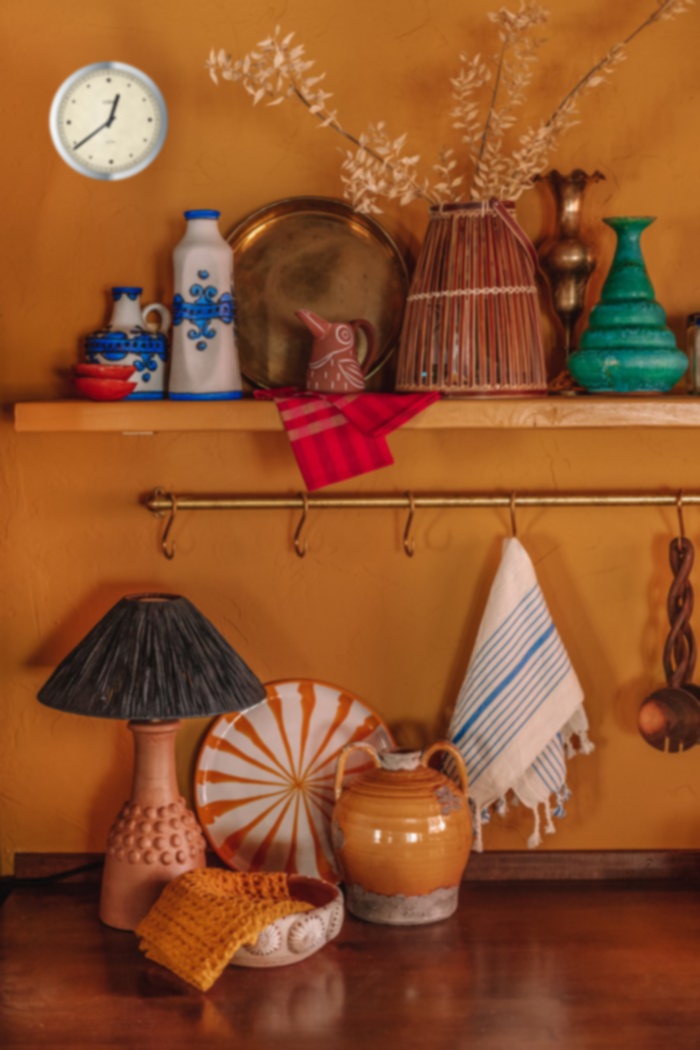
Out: {"hour": 12, "minute": 39}
